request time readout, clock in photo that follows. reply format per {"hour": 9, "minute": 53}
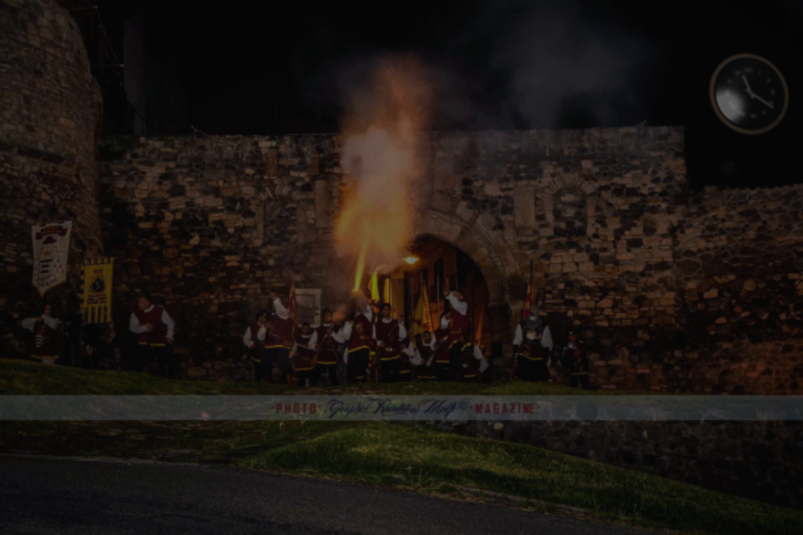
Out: {"hour": 11, "minute": 21}
